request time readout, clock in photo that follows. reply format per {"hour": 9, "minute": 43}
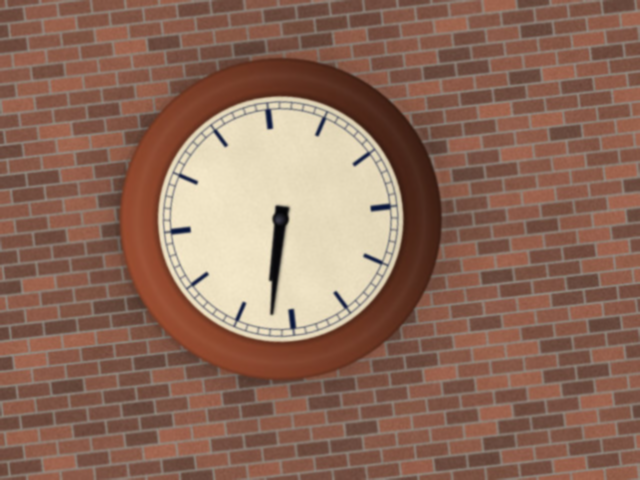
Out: {"hour": 6, "minute": 32}
